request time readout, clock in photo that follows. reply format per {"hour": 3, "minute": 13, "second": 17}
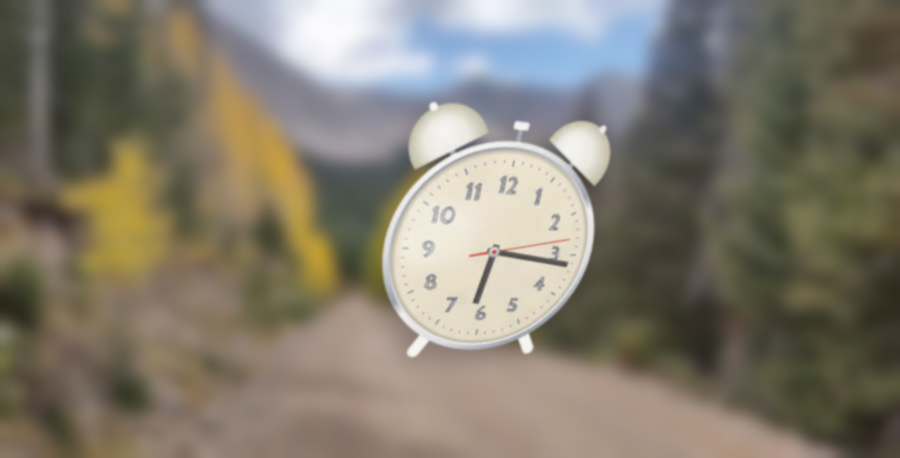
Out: {"hour": 6, "minute": 16, "second": 13}
